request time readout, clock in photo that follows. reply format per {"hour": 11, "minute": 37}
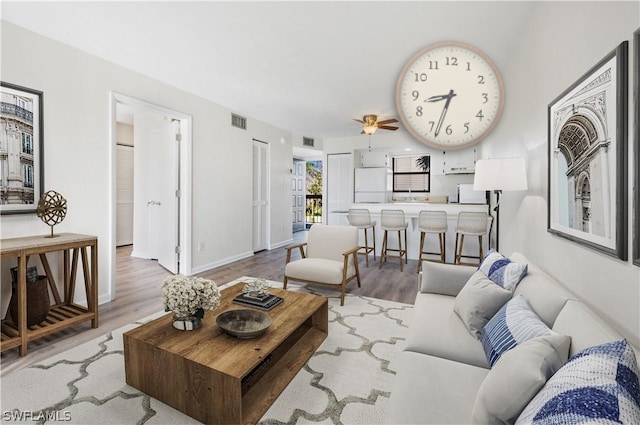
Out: {"hour": 8, "minute": 33}
